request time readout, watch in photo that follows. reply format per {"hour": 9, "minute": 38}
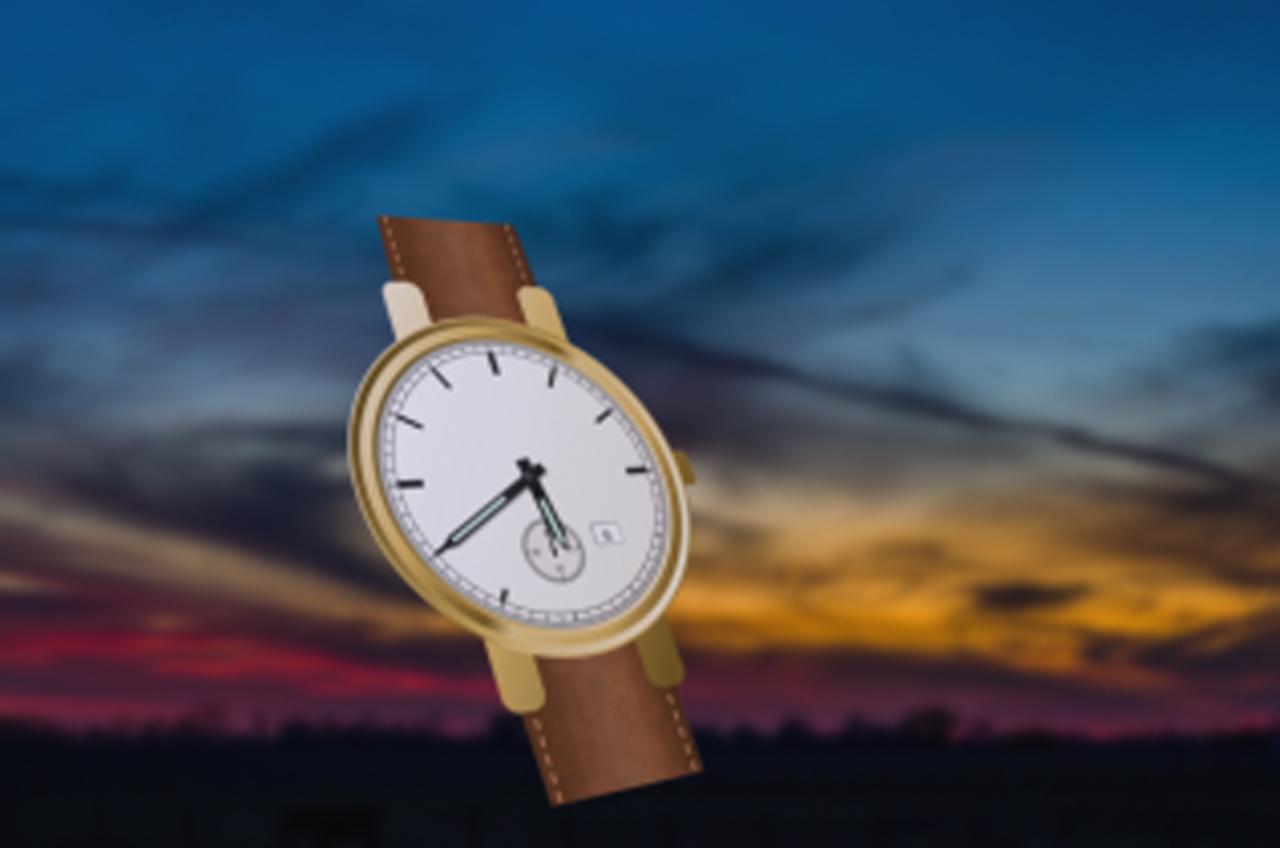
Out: {"hour": 5, "minute": 40}
